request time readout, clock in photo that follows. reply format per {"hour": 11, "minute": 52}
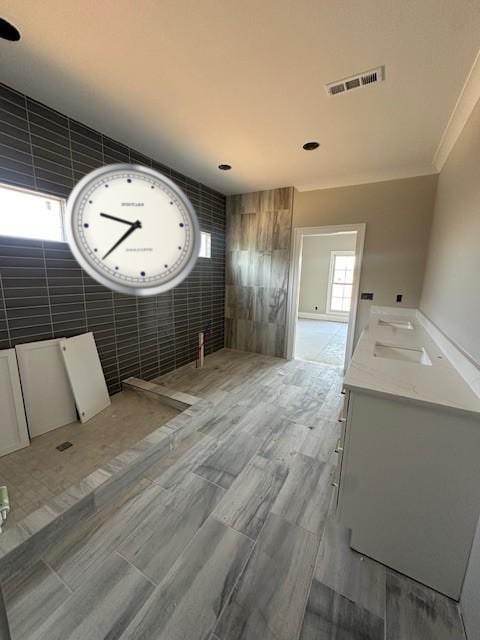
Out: {"hour": 9, "minute": 38}
